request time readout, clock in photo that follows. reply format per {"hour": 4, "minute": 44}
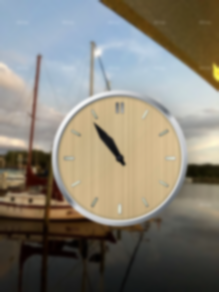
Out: {"hour": 10, "minute": 54}
